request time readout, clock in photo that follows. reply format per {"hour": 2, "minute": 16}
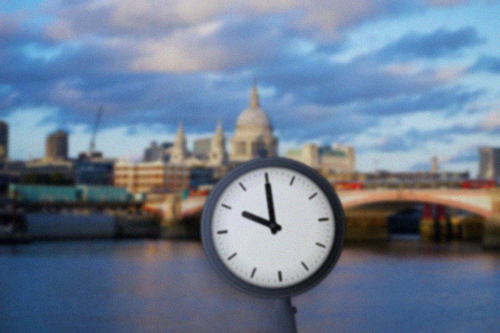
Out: {"hour": 10, "minute": 0}
